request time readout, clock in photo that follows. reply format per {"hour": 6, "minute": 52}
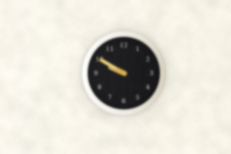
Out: {"hour": 9, "minute": 50}
